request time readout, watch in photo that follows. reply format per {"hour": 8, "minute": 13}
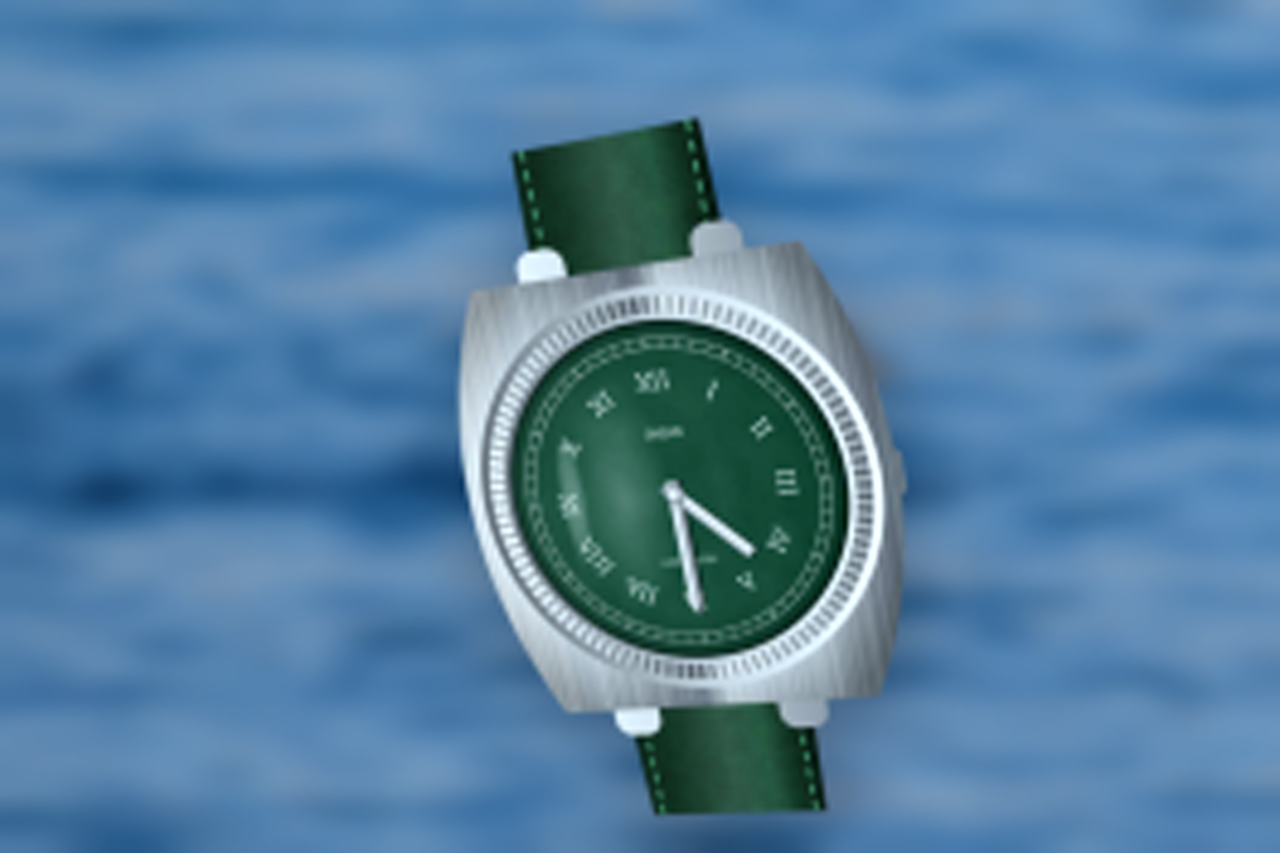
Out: {"hour": 4, "minute": 30}
